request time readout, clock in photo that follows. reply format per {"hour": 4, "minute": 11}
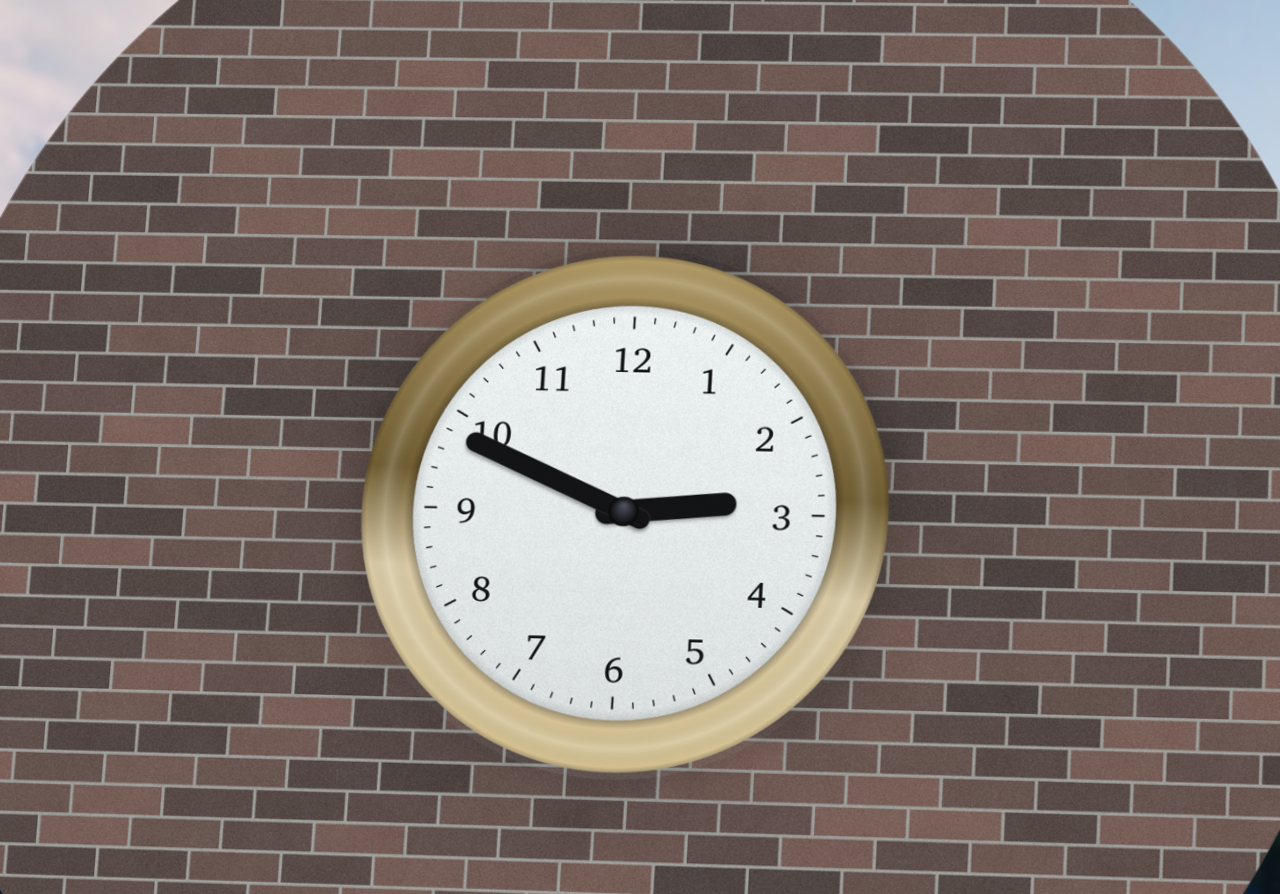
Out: {"hour": 2, "minute": 49}
